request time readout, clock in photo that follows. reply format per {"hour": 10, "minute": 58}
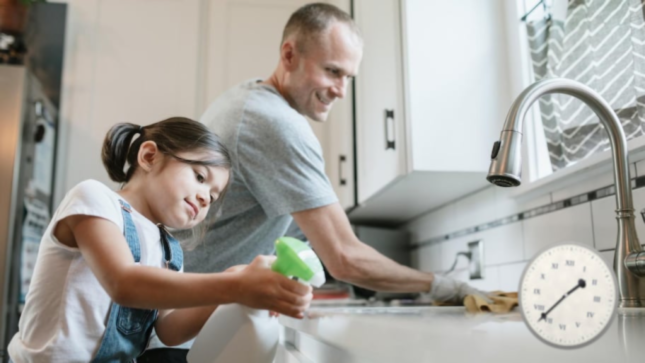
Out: {"hour": 1, "minute": 37}
